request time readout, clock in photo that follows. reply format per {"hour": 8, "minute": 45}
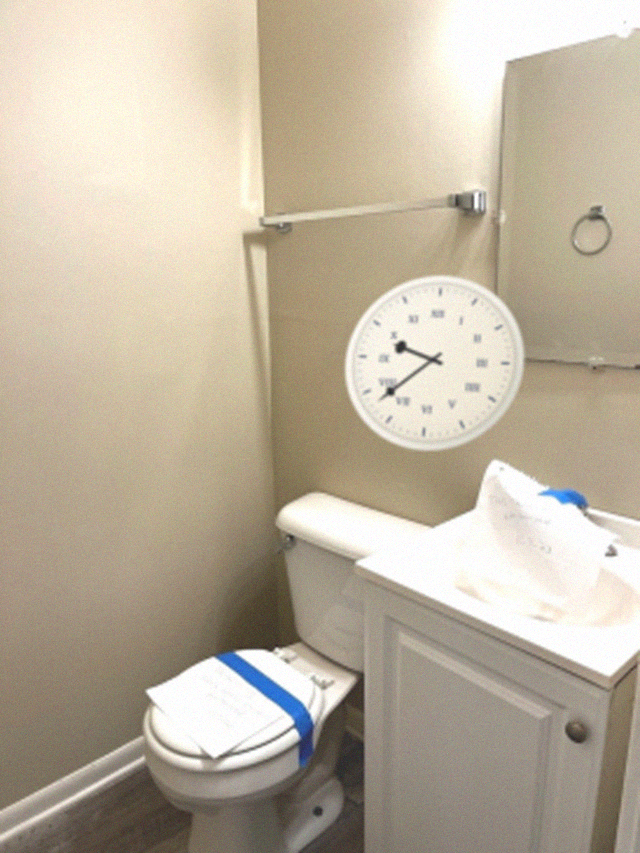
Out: {"hour": 9, "minute": 38}
